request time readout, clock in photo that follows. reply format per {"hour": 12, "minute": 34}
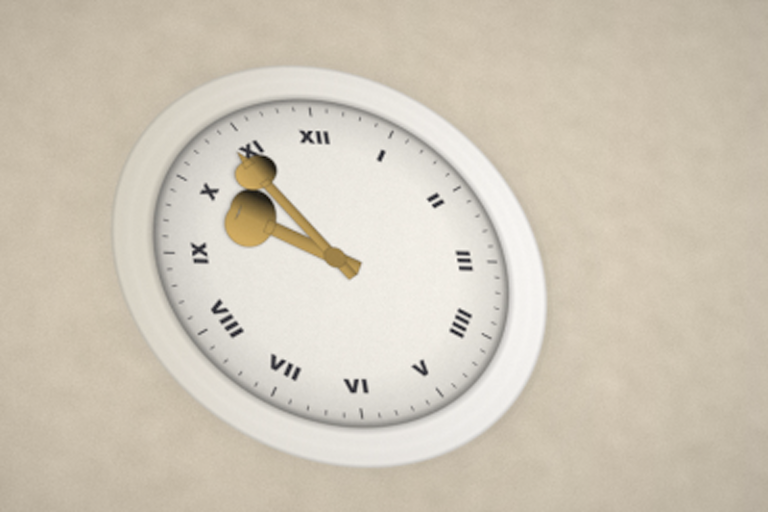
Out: {"hour": 9, "minute": 54}
